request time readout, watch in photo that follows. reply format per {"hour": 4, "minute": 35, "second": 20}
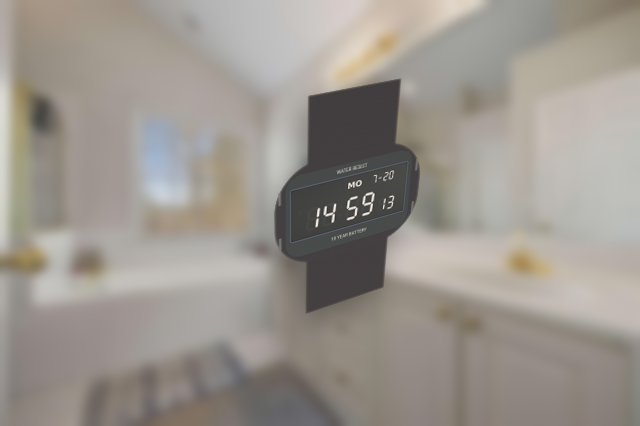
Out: {"hour": 14, "minute": 59, "second": 13}
